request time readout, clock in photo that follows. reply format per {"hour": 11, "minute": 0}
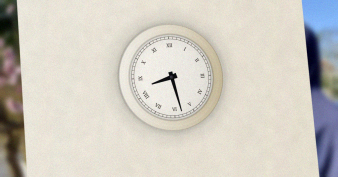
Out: {"hour": 8, "minute": 28}
